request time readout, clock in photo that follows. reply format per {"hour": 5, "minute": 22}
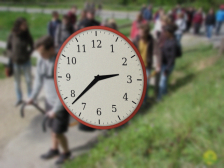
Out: {"hour": 2, "minute": 38}
